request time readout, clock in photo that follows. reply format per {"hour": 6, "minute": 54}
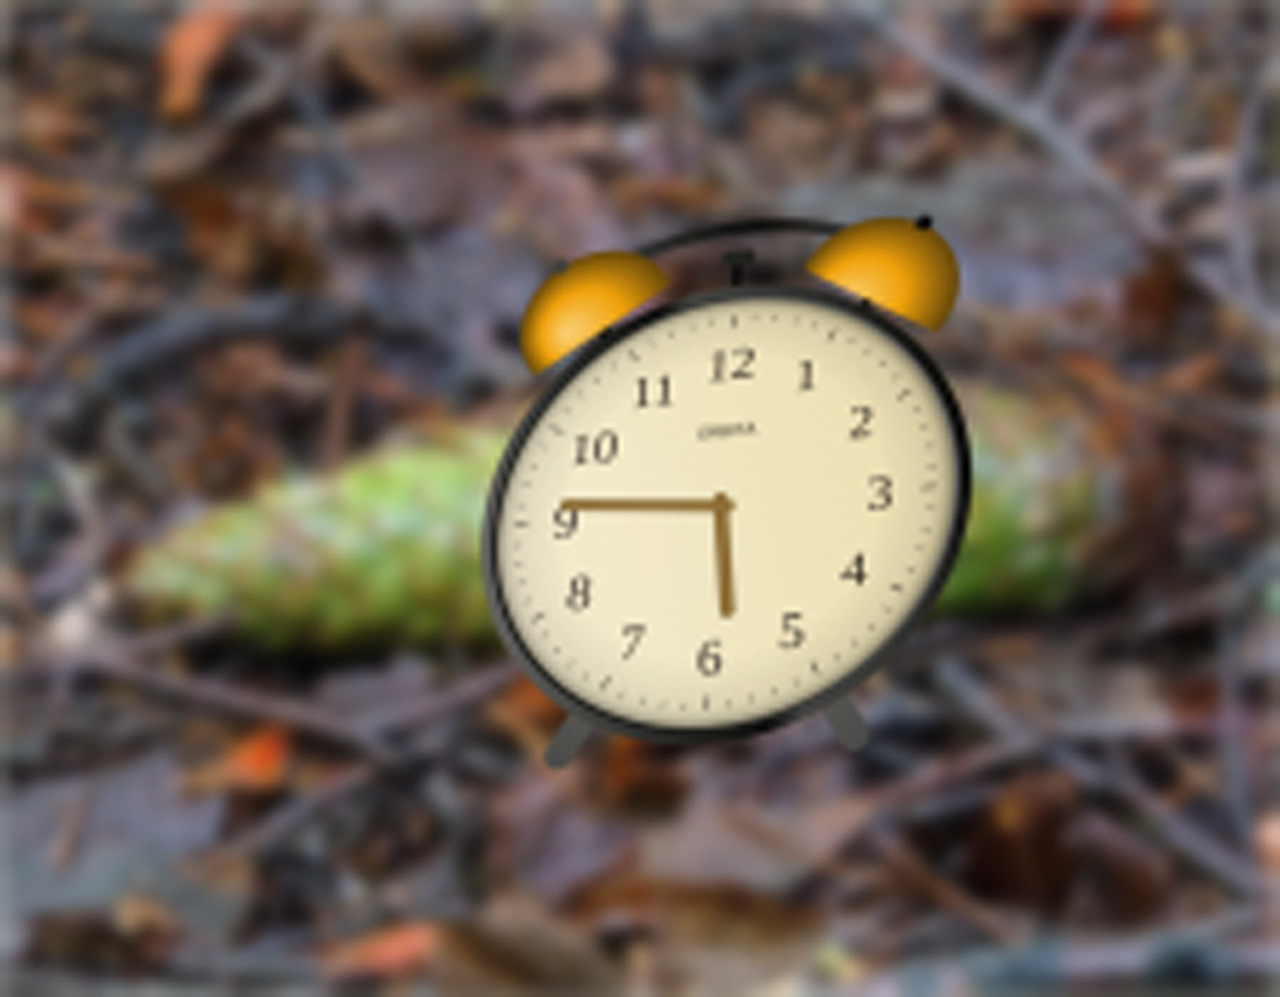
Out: {"hour": 5, "minute": 46}
